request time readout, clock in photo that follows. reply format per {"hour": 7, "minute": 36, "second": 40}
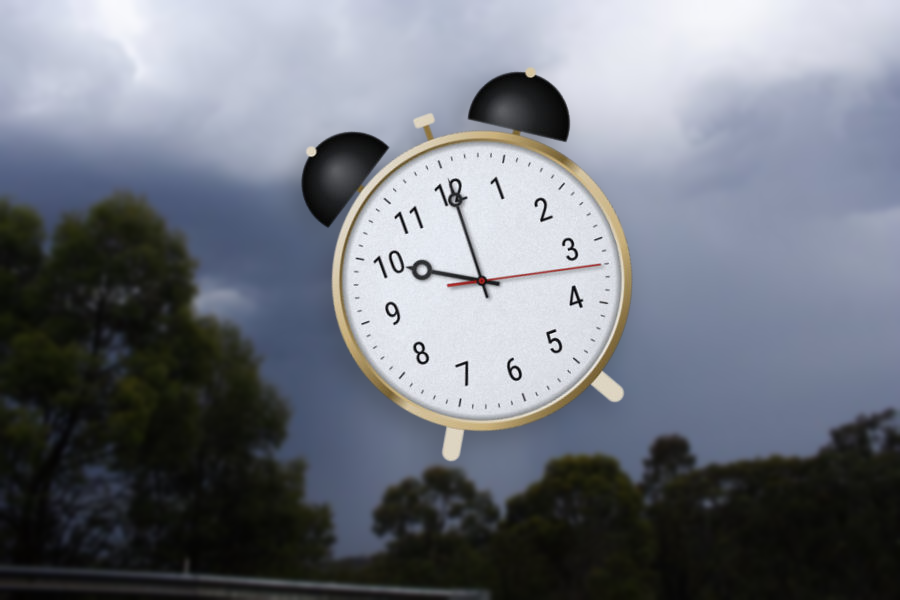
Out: {"hour": 10, "minute": 0, "second": 17}
